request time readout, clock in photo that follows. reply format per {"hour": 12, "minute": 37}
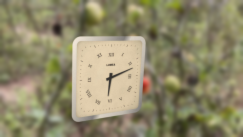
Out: {"hour": 6, "minute": 12}
